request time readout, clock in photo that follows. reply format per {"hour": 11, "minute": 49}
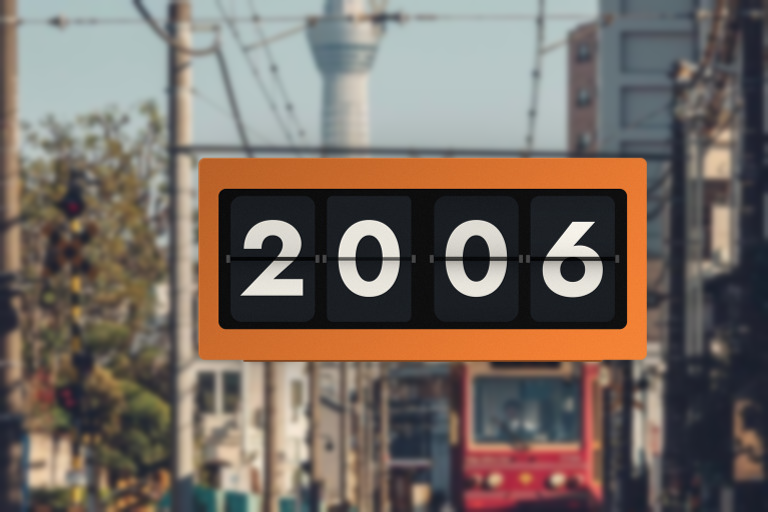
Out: {"hour": 20, "minute": 6}
